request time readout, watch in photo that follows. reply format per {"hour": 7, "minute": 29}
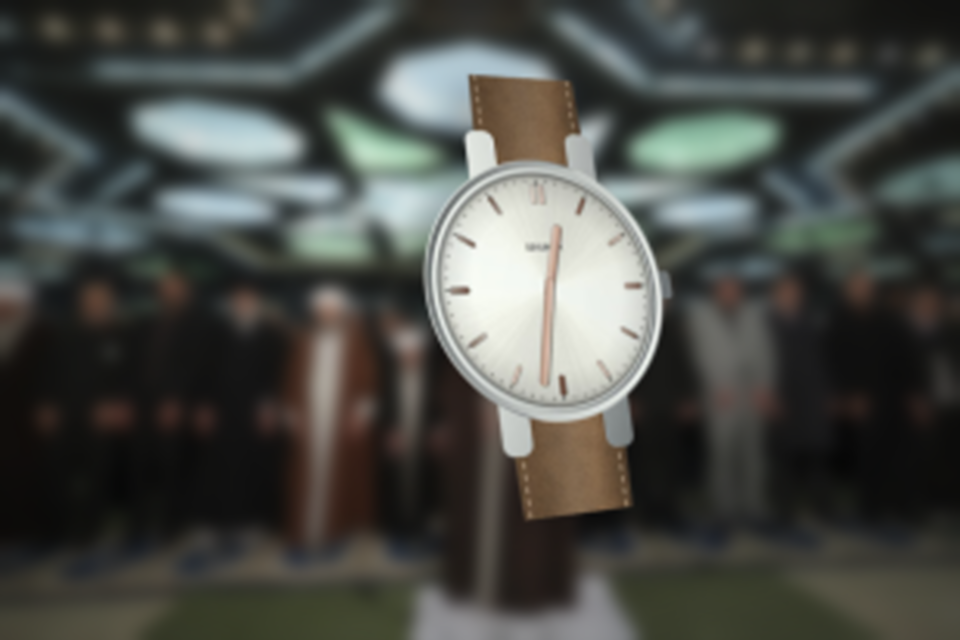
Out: {"hour": 12, "minute": 32}
